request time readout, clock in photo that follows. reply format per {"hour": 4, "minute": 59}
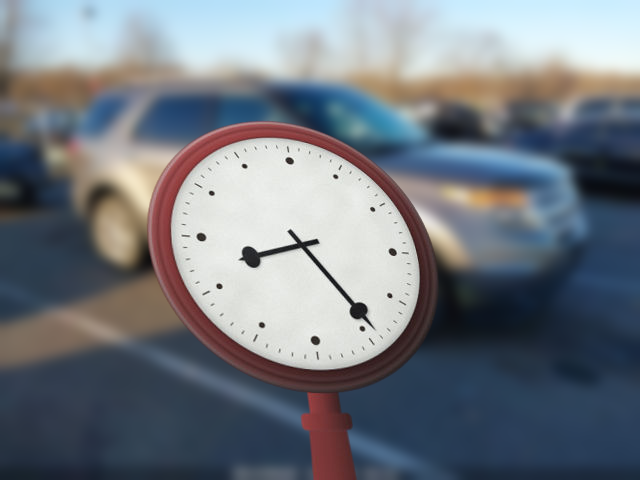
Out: {"hour": 8, "minute": 24}
